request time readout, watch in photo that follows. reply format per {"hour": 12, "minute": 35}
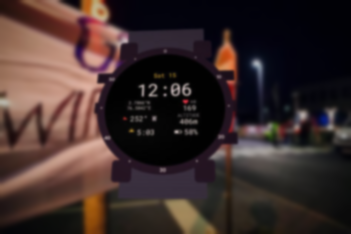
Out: {"hour": 12, "minute": 6}
